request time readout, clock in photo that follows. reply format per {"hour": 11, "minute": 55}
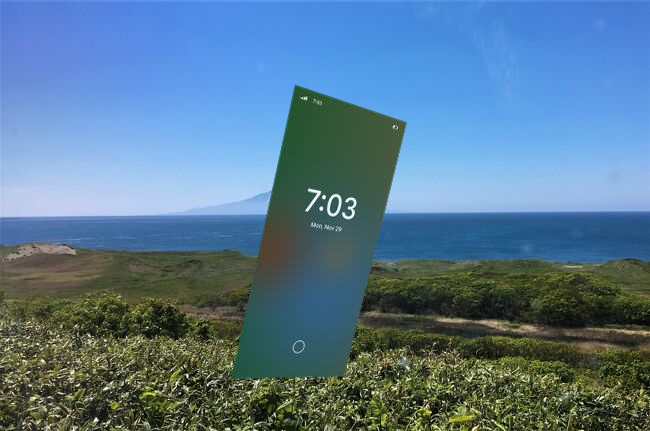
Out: {"hour": 7, "minute": 3}
